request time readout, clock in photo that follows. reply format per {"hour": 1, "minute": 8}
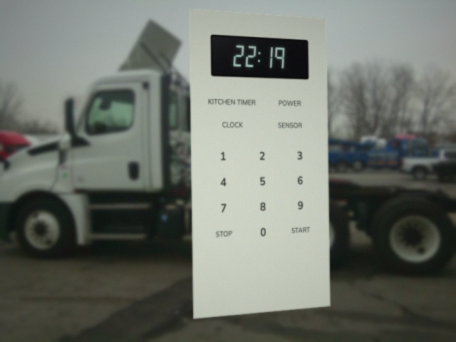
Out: {"hour": 22, "minute": 19}
